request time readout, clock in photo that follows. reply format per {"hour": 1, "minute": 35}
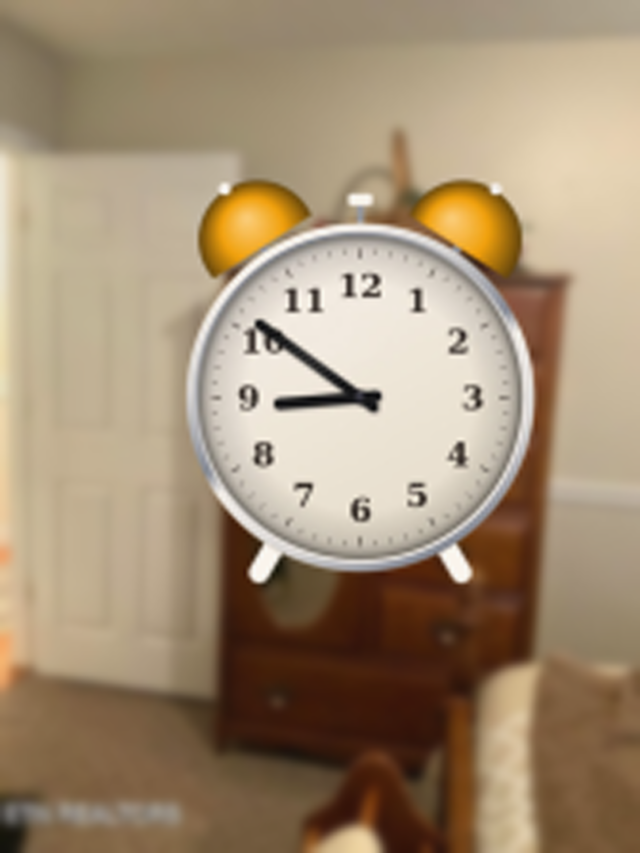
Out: {"hour": 8, "minute": 51}
